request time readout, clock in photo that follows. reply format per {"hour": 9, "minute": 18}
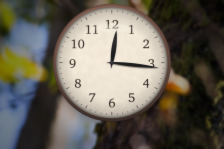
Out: {"hour": 12, "minute": 16}
